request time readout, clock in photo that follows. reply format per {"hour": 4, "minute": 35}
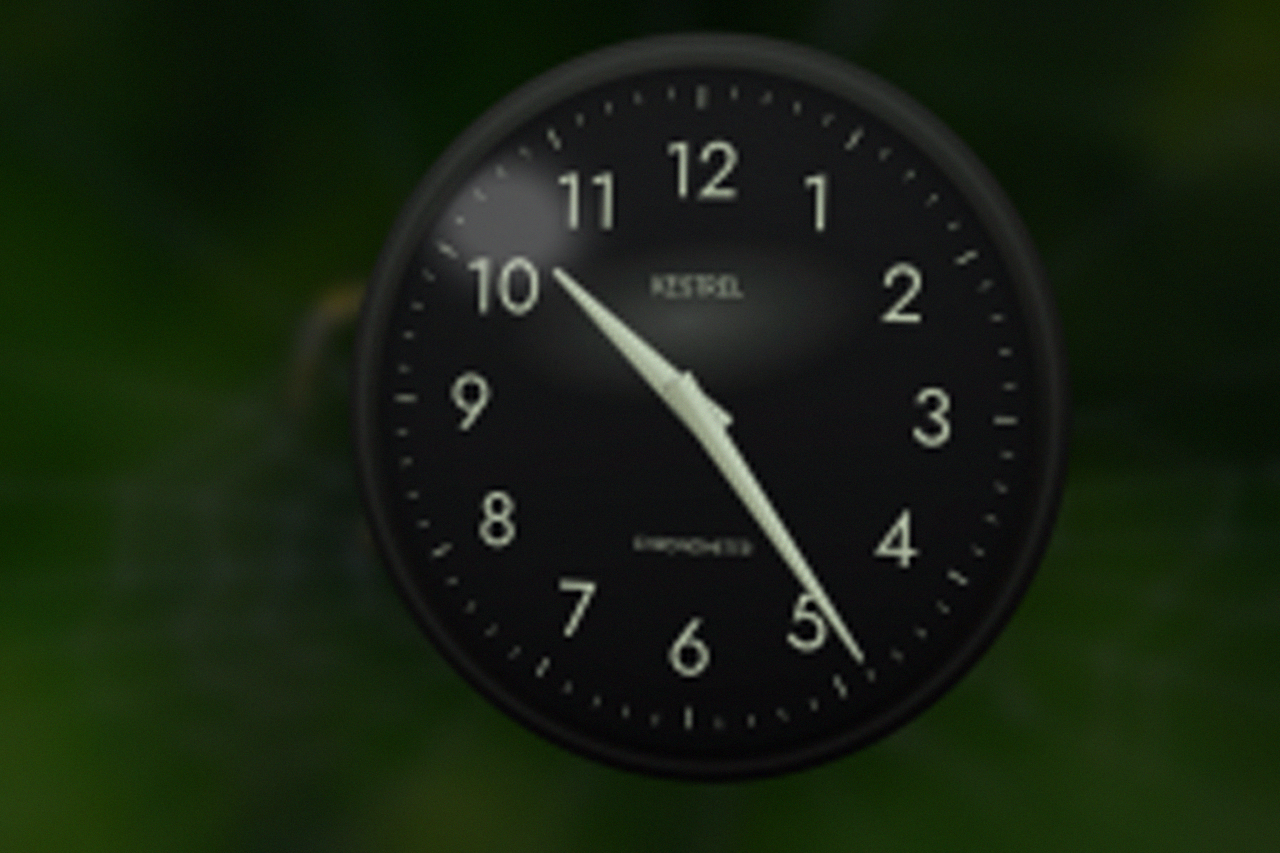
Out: {"hour": 10, "minute": 24}
